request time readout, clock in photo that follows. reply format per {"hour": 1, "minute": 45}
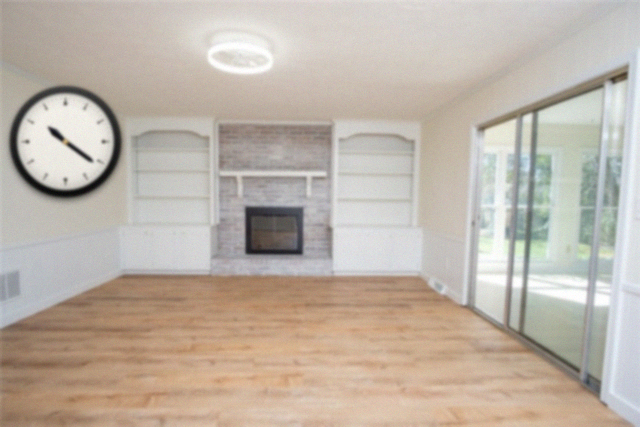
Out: {"hour": 10, "minute": 21}
